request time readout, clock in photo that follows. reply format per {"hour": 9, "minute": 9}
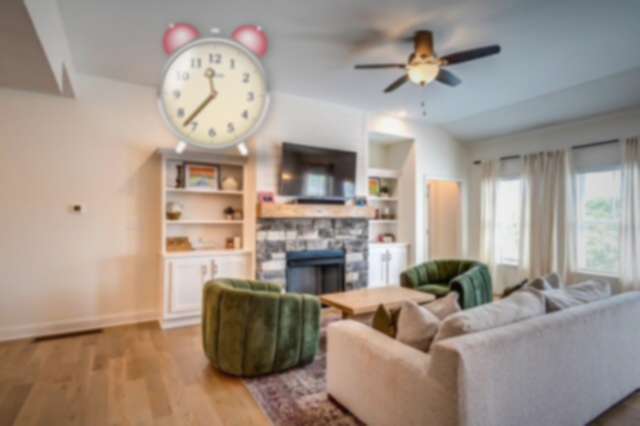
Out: {"hour": 11, "minute": 37}
